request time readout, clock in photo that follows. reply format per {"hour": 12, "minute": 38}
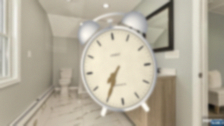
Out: {"hour": 7, "minute": 35}
